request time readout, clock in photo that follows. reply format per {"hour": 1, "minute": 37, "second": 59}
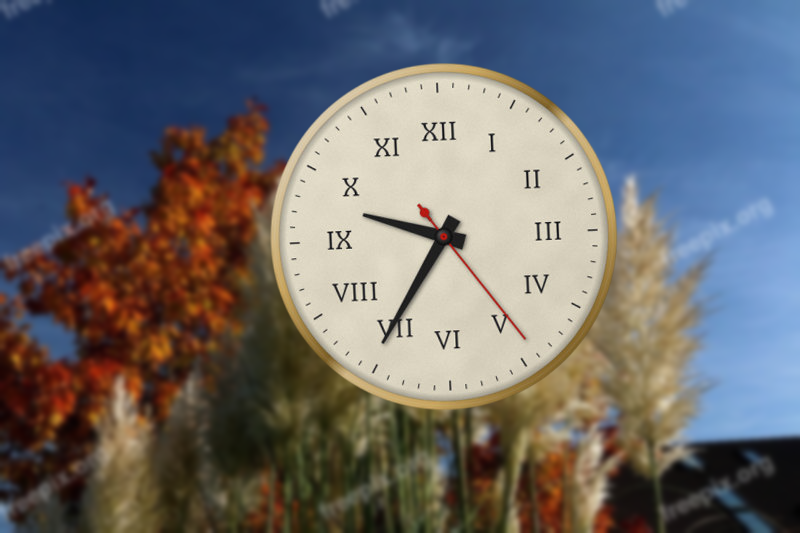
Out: {"hour": 9, "minute": 35, "second": 24}
